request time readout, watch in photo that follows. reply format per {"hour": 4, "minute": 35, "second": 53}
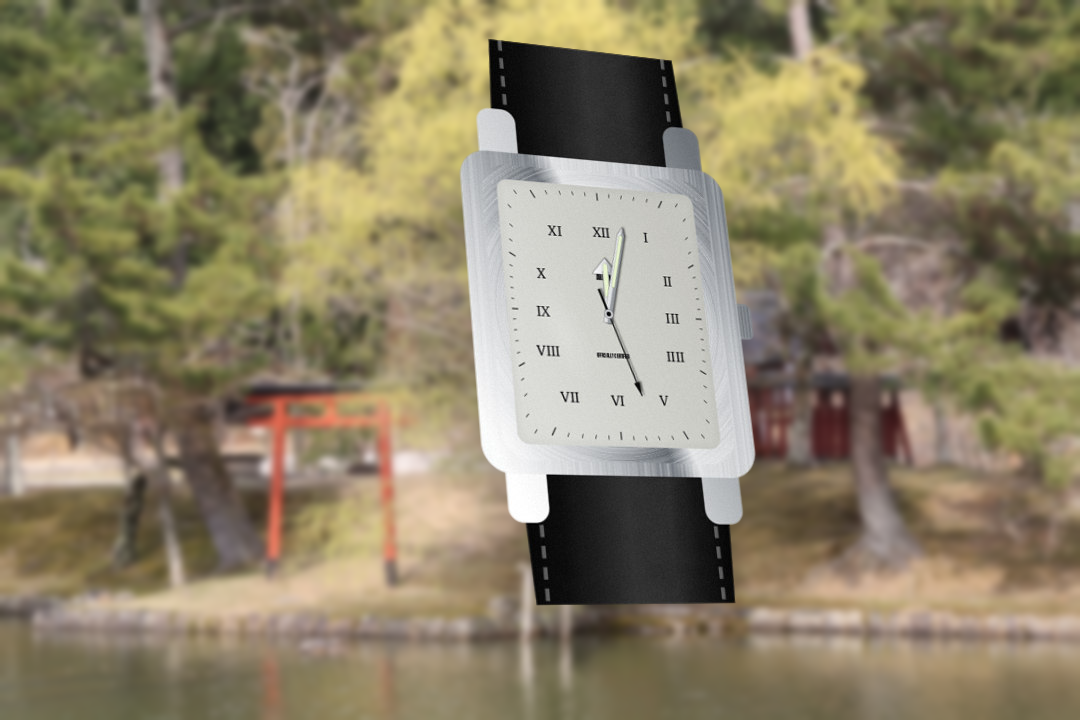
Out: {"hour": 12, "minute": 2, "second": 27}
